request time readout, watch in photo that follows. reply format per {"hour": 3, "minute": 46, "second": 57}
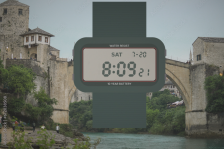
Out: {"hour": 8, "minute": 9, "second": 21}
